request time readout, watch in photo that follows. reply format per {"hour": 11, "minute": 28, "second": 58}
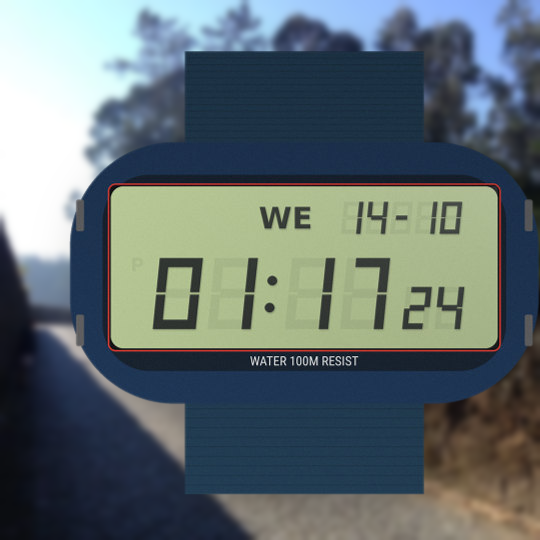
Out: {"hour": 1, "minute": 17, "second": 24}
